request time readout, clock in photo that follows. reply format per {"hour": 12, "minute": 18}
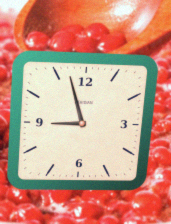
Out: {"hour": 8, "minute": 57}
